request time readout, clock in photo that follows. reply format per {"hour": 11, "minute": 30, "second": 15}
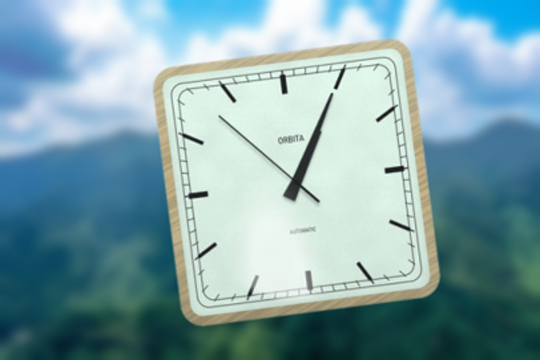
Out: {"hour": 1, "minute": 4, "second": 53}
